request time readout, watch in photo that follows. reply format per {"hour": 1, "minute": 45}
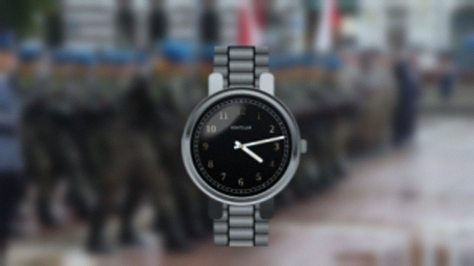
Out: {"hour": 4, "minute": 13}
